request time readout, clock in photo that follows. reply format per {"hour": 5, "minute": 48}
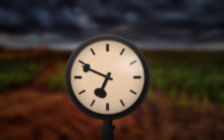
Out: {"hour": 6, "minute": 49}
